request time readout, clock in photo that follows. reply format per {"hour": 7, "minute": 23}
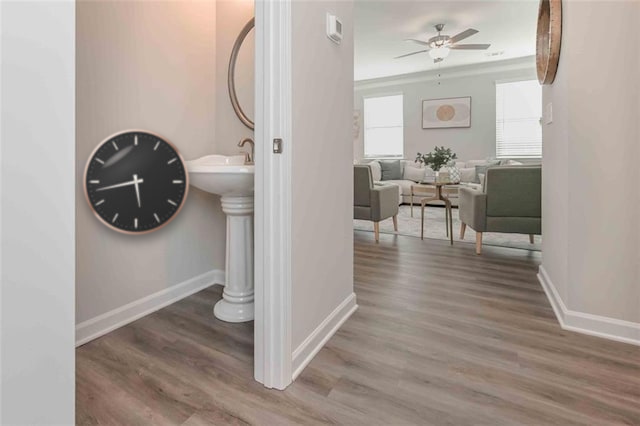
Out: {"hour": 5, "minute": 43}
